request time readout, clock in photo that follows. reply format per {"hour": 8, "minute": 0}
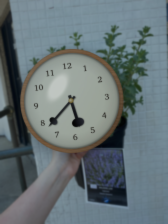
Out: {"hour": 5, "minute": 38}
